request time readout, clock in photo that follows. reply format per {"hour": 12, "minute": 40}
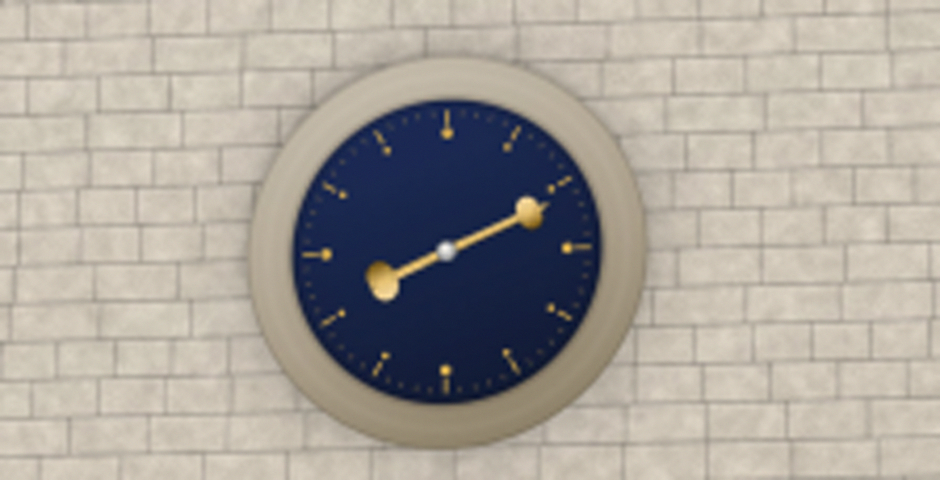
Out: {"hour": 8, "minute": 11}
